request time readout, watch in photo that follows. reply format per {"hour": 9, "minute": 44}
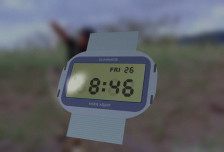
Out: {"hour": 8, "minute": 46}
